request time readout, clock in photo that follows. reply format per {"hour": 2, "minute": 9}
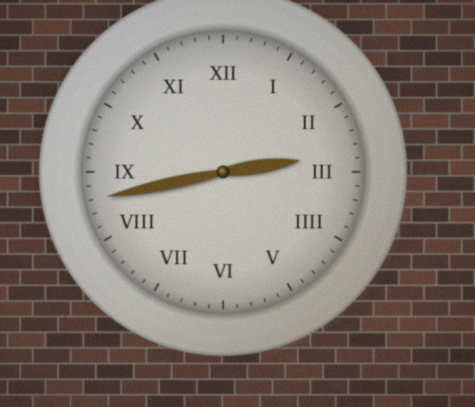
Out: {"hour": 2, "minute": 43}
